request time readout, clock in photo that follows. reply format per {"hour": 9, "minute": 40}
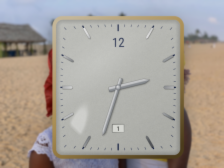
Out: {"hour": 2, "minute": 33}
